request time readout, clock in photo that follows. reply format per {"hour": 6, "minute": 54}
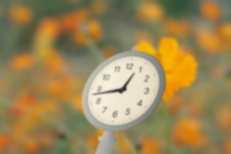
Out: {"hour": 12, "minute": 43}
